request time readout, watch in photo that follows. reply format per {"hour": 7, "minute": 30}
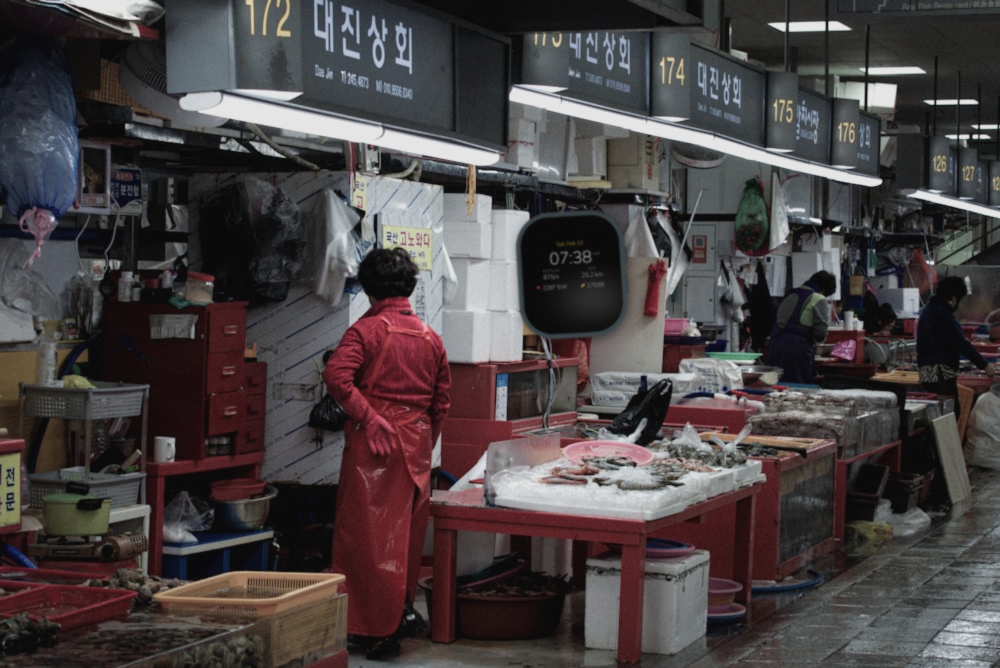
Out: {"hour": 7, "minute": 38}
